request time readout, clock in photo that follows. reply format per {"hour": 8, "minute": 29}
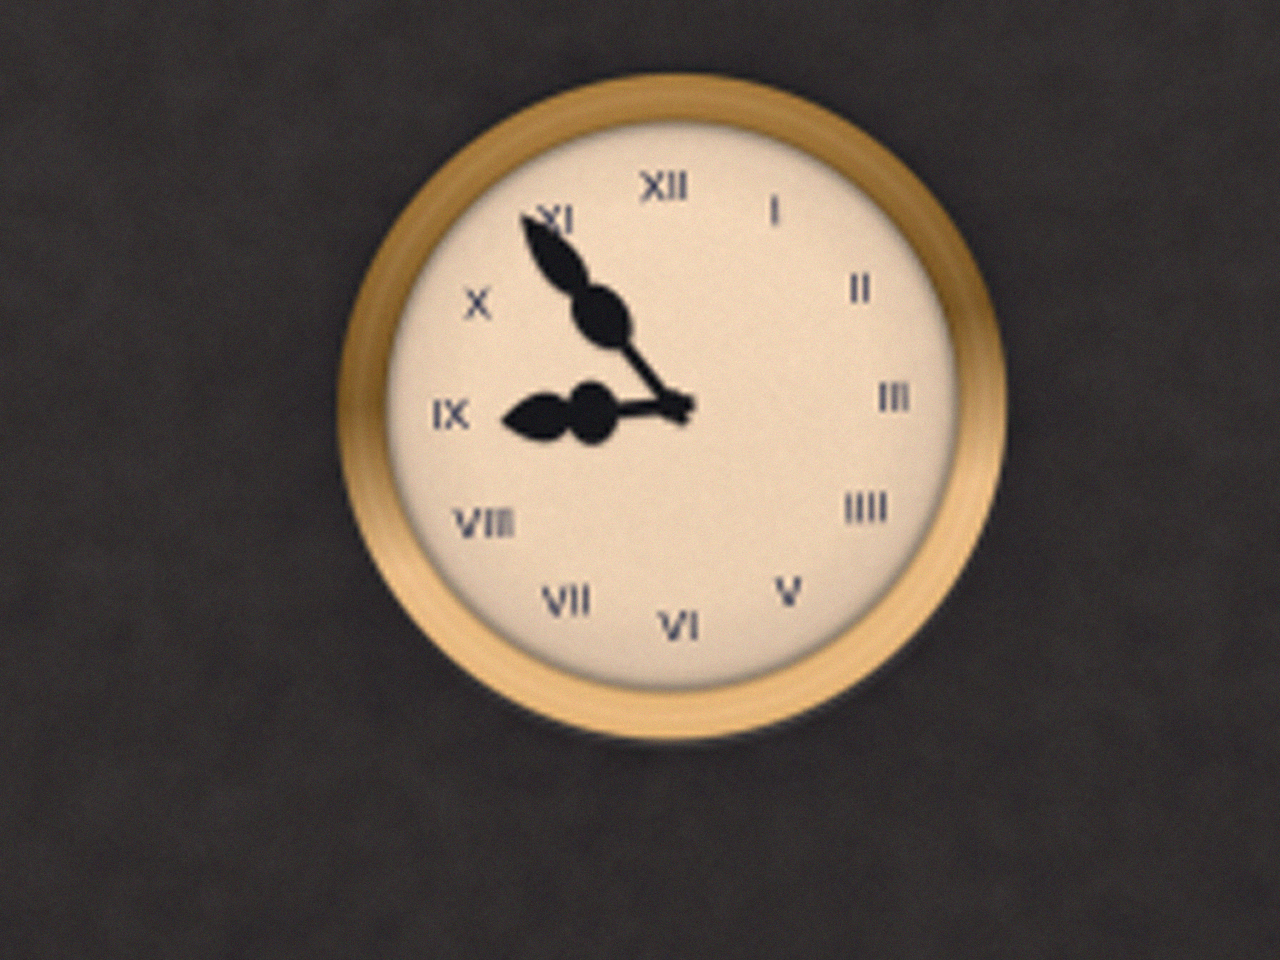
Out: {"hour": 8, "minute": 54}
